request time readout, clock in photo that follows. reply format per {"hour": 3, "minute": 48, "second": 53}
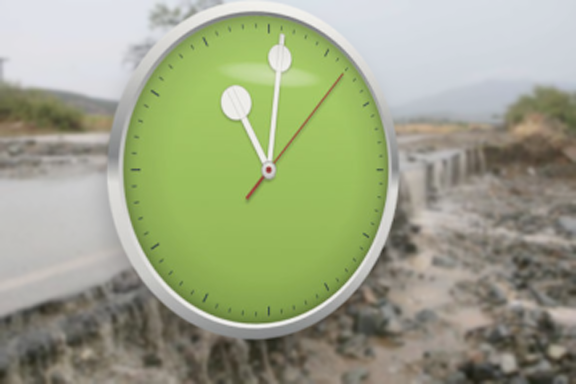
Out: {"hour": 11, "minute": 1, "second": 7}
